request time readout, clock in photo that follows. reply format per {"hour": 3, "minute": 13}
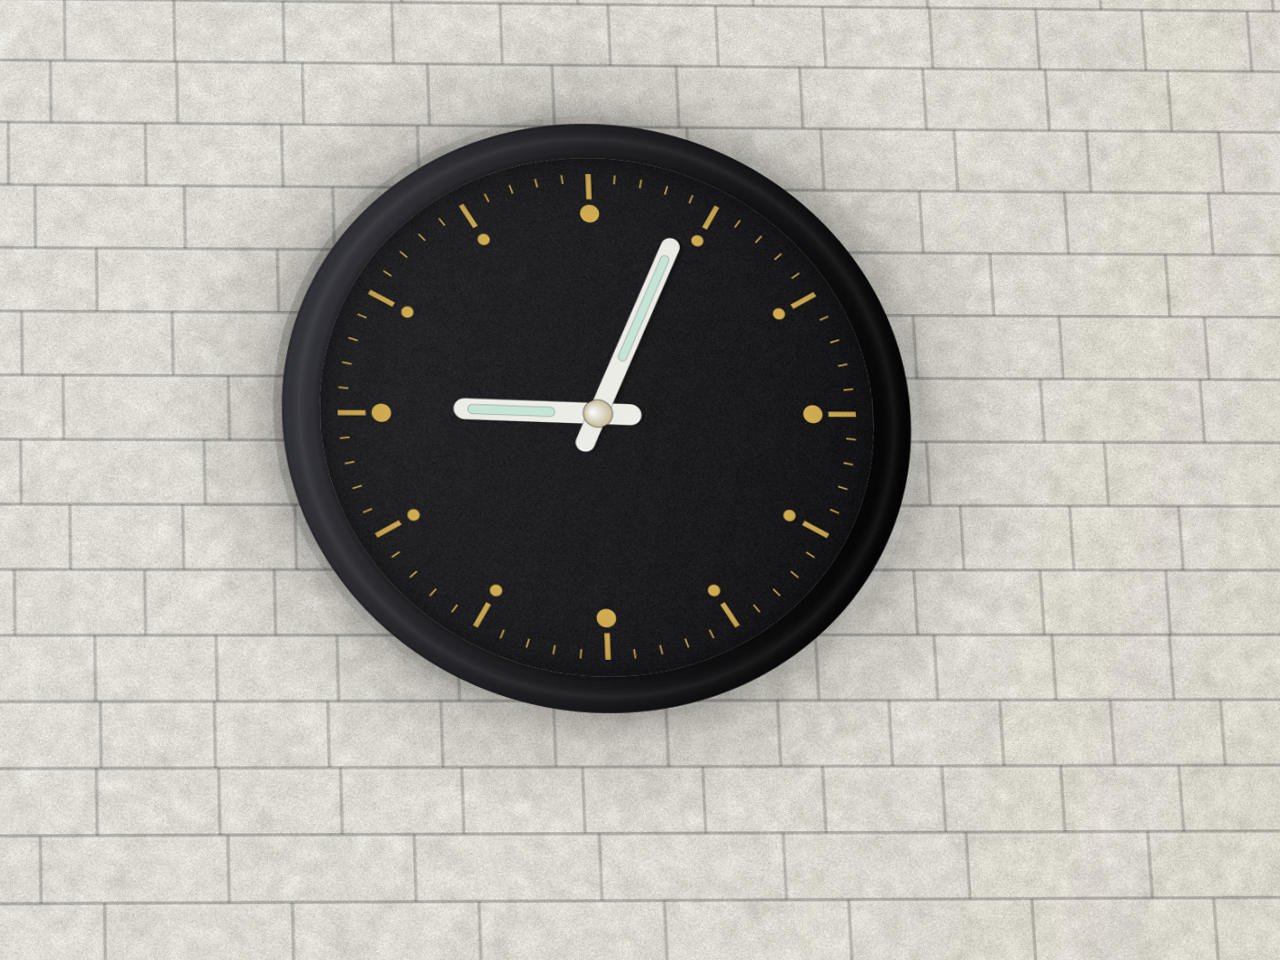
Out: {"hour": 9, "minute": 4}
